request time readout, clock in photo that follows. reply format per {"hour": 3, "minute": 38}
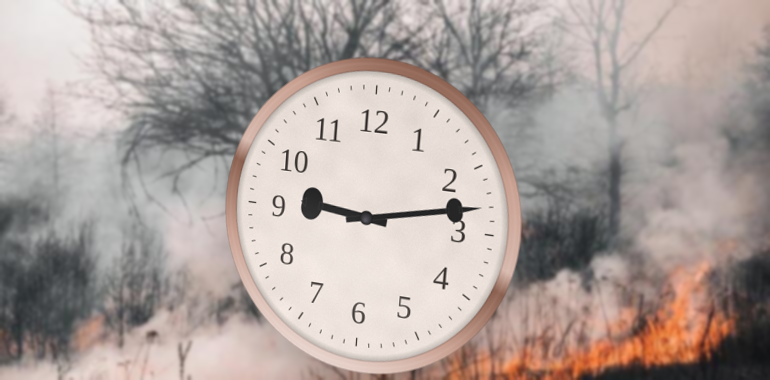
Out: {"hour": 9, "minute": 13}
